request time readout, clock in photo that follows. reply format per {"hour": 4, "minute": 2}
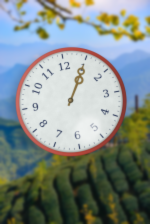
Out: {"hour": 1, "minute": 5}
